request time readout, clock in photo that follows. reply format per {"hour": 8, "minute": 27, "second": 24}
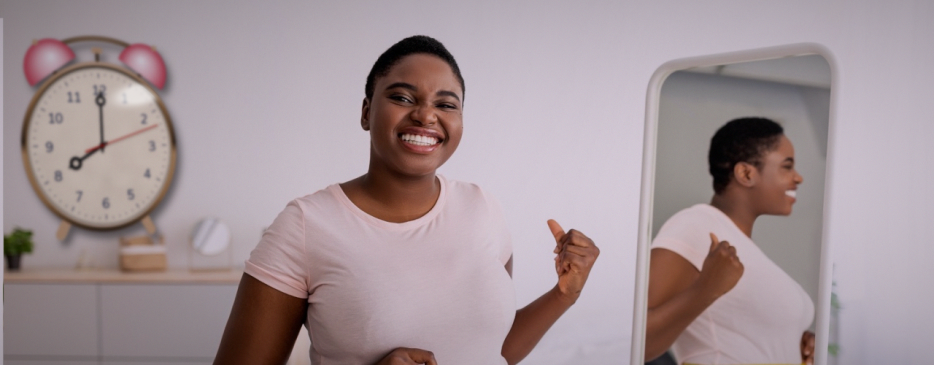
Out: {"hour": 8, "minute": 0, "second": 12}
